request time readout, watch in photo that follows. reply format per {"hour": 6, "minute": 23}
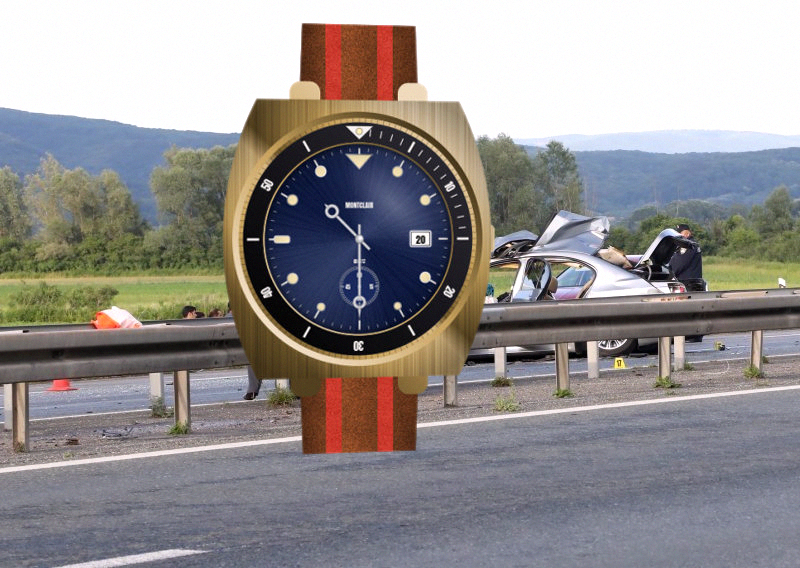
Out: {"hour": 10, "minute": 30}
